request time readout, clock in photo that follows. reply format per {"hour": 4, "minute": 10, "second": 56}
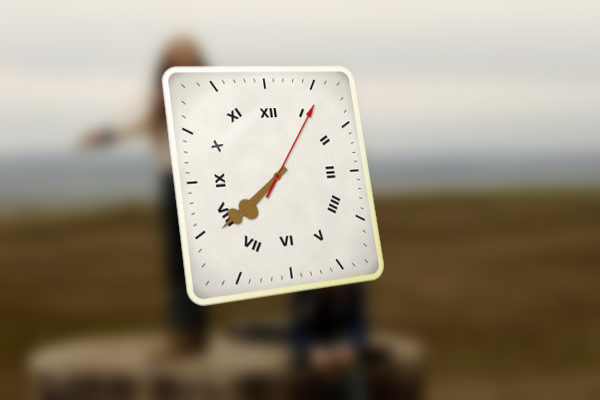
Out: {"hour": 7, "minute": 39, "second": 6}
